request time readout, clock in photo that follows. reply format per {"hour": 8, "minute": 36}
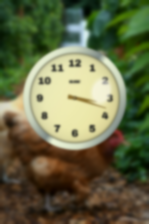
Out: {"hour": 3, "minute": 18}
